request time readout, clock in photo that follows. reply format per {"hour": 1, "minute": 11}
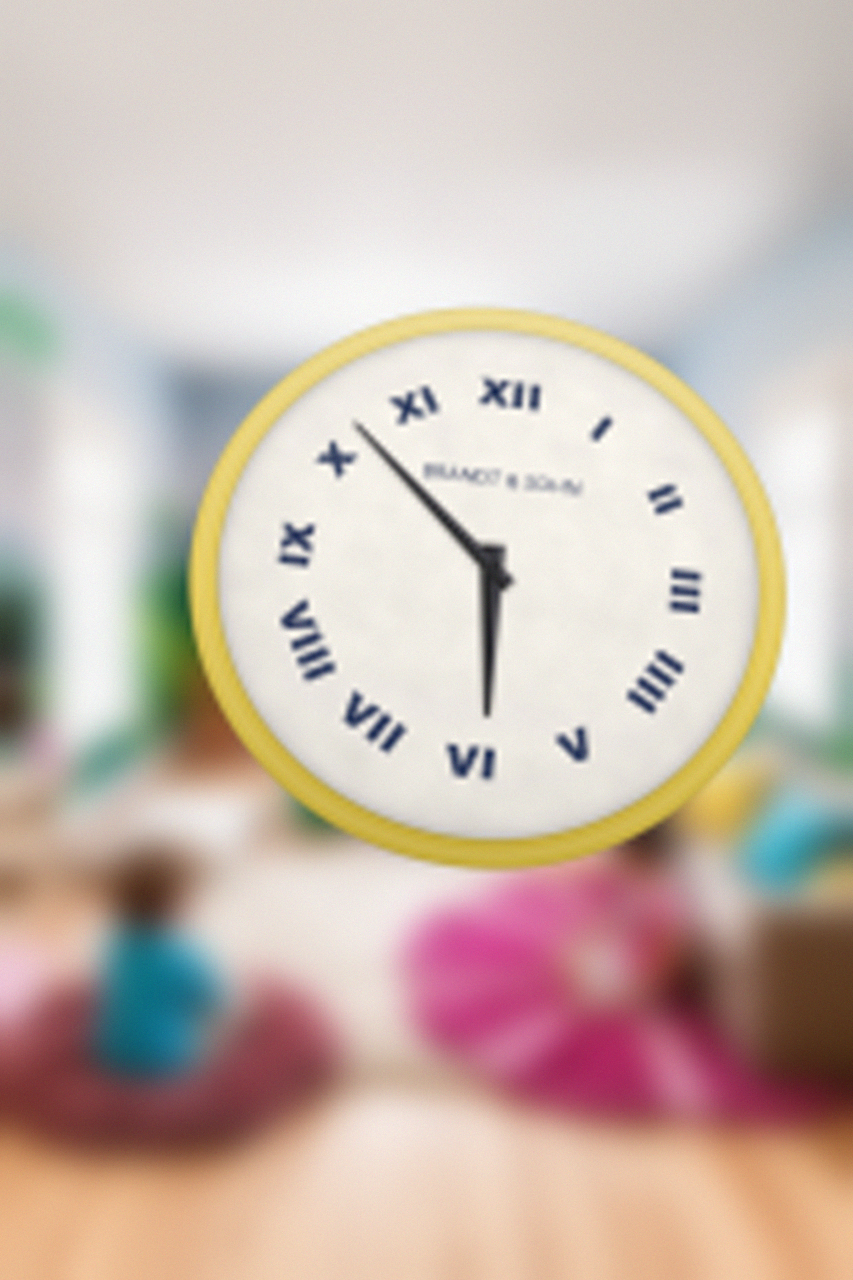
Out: {"hour": 5, "minute": 52}
